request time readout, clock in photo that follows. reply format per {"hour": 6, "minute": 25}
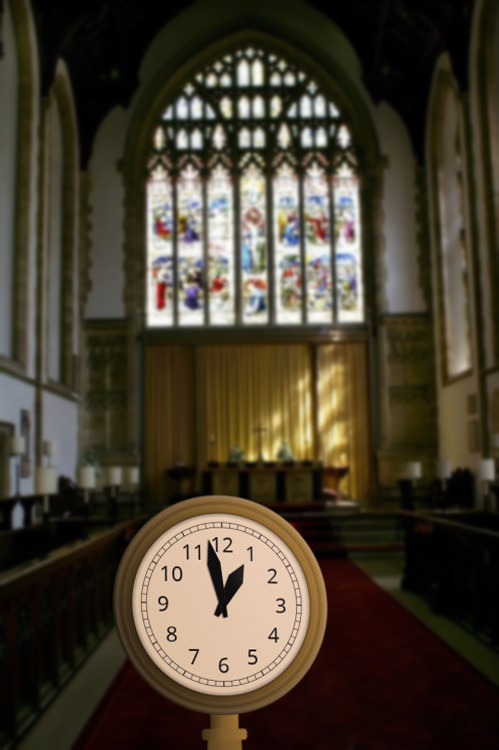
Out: {"hour": 12, "minute": 58}
